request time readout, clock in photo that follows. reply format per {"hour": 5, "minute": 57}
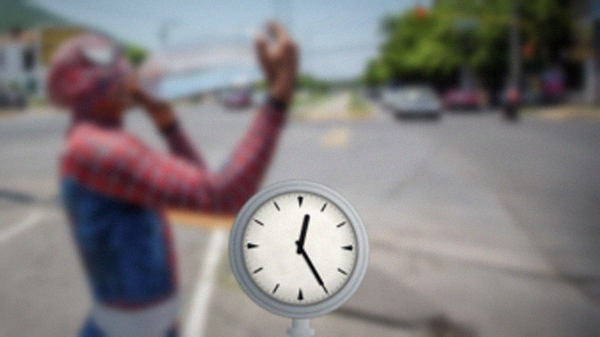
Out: {"hour": 12, "minute": 25}
